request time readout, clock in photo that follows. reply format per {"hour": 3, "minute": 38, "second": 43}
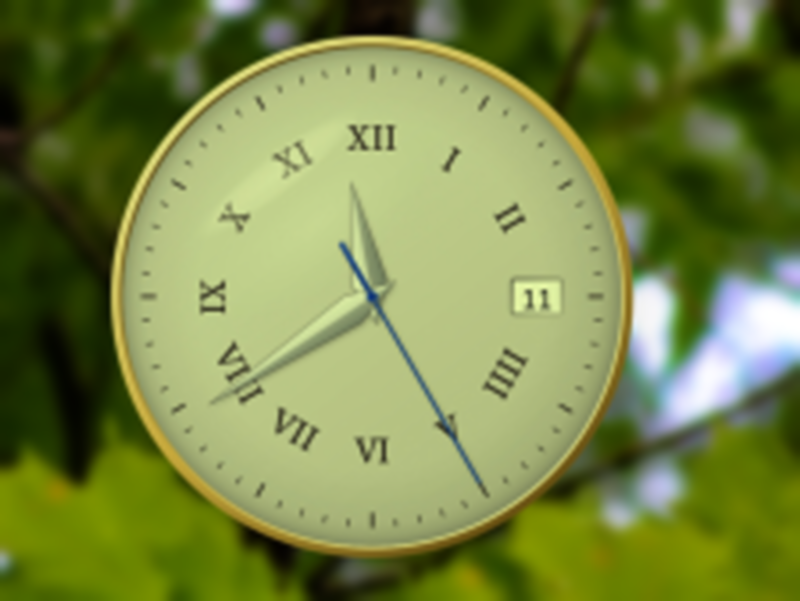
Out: {"hour": 11, "minute": 39, "second": 25}
